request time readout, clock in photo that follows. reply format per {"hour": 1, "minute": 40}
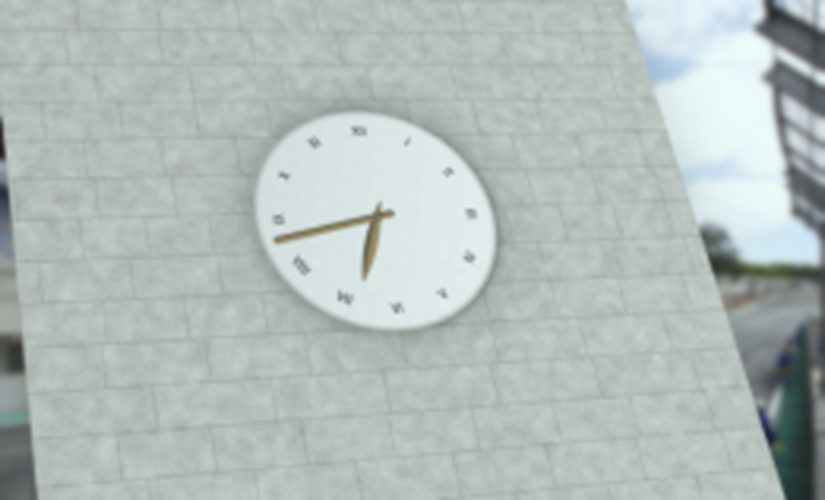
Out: {"hour": 6, "minute": 43}
